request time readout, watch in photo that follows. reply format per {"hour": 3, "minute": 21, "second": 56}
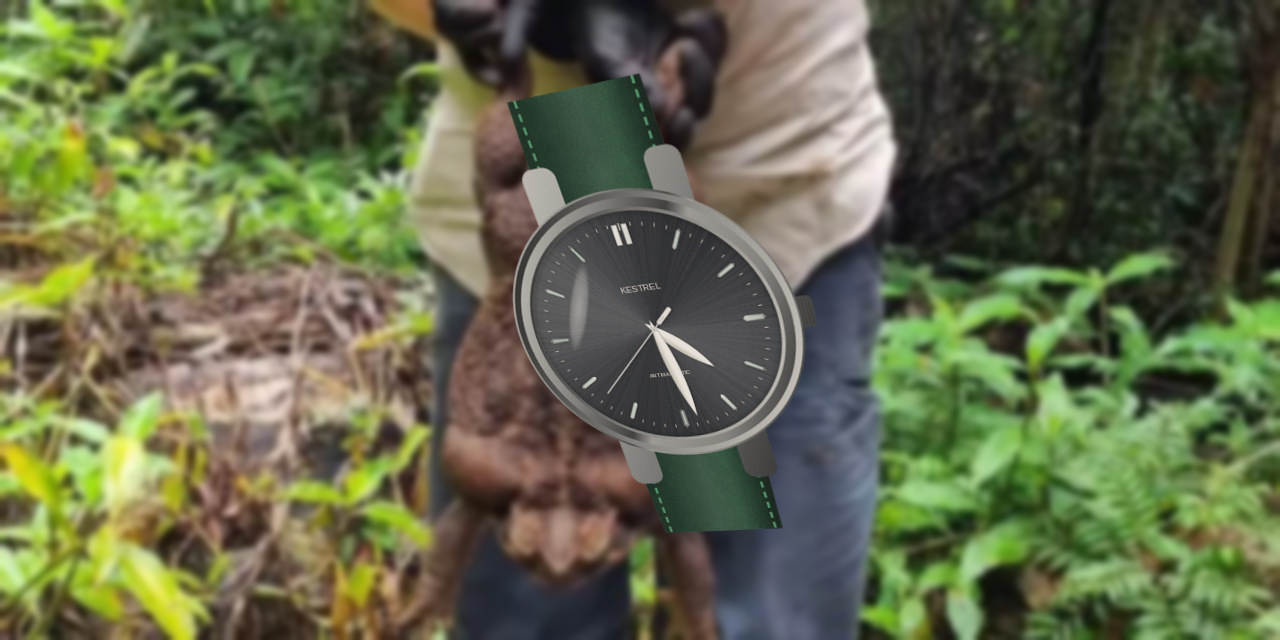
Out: {"hour": 4, "minute": 28, "second": 38}
